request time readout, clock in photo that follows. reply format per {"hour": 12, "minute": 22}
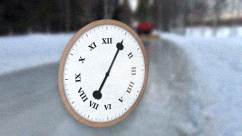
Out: {"hour": 7, "minute": 5}
